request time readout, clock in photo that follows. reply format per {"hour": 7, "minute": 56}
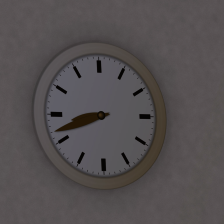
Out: {"hour": 8, "minute": 42}
